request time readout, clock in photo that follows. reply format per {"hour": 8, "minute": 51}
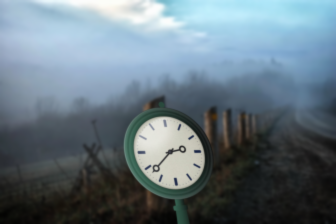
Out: {"hour": 2, "minute": 38}
